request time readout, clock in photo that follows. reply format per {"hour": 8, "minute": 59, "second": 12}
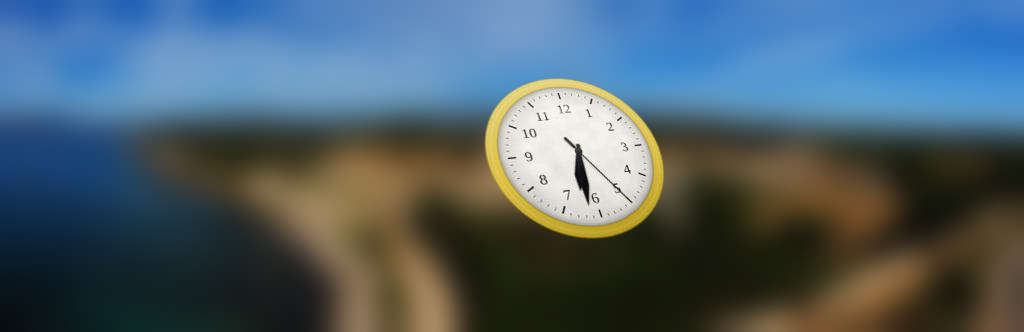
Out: {"hour": 6, "minute": 31, "second": 25}
